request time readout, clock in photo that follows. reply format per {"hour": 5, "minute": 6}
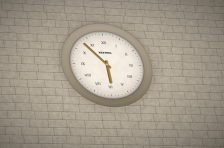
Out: {"hour": 5, "minute": 53}
